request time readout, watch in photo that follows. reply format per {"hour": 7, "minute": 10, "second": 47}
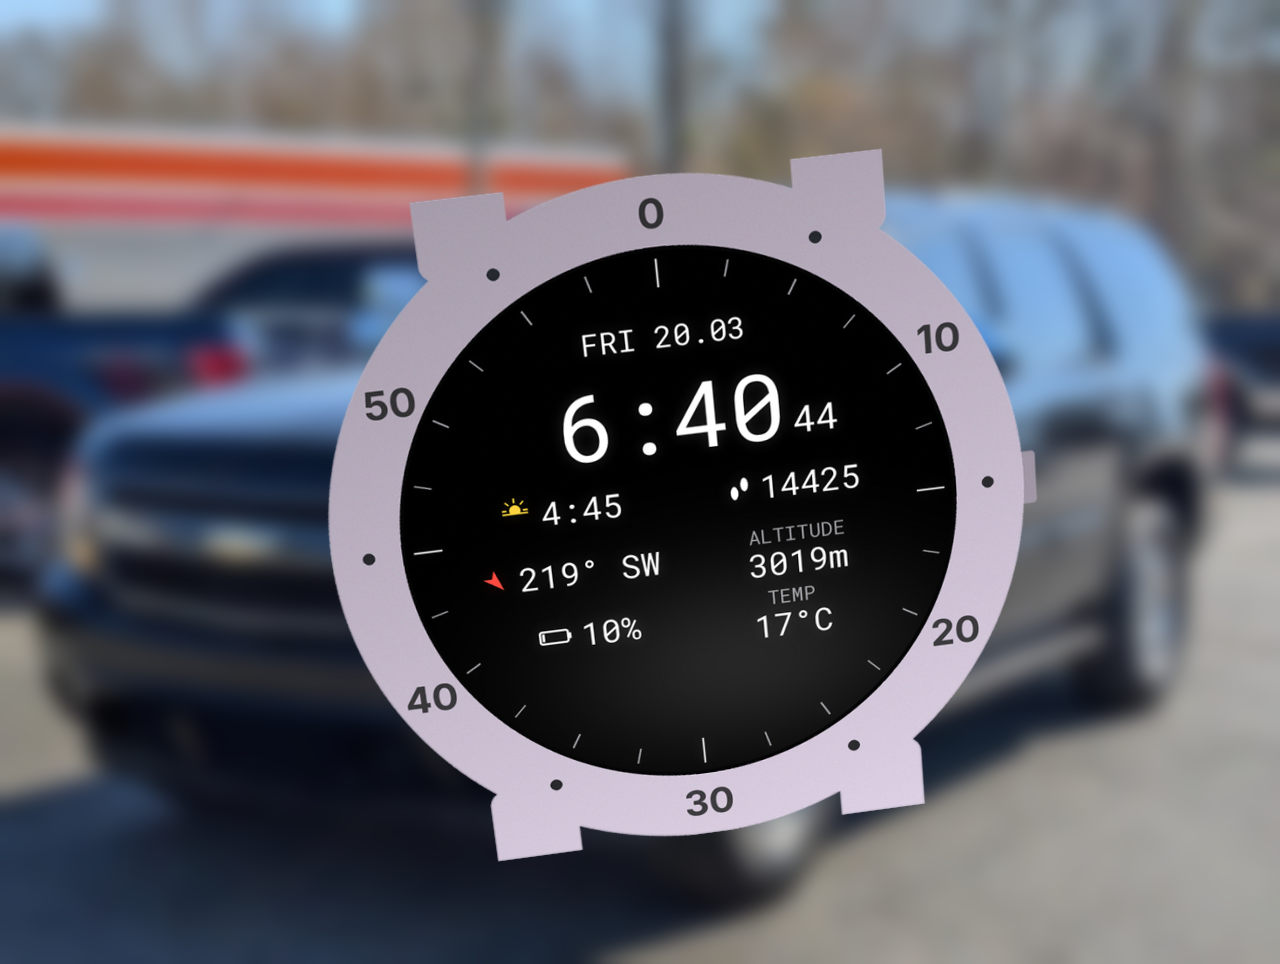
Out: {"hour": 6, "minute": 40, "second": 44}
